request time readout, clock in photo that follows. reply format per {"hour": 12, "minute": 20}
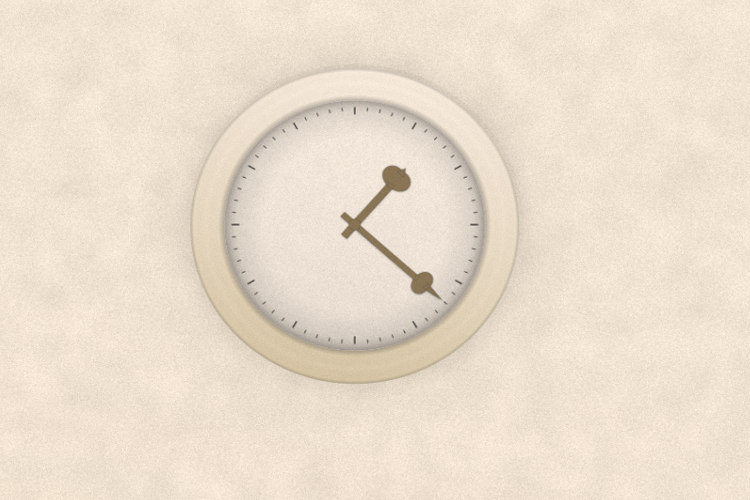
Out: {"hour": 1, "minute": 22}
